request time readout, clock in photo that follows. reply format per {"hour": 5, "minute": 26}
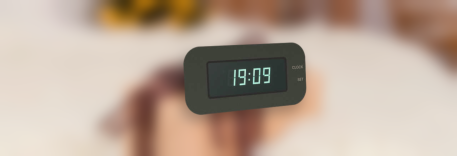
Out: {"hour": 19, "minute": 9}
